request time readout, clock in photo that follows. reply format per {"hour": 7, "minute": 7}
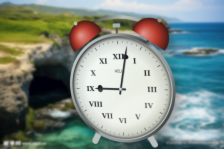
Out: {"hour": 9, "minute": 2}
